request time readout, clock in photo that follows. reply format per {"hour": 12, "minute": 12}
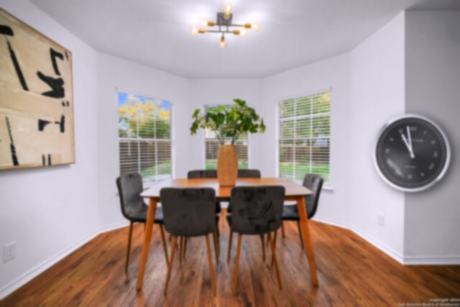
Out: {"hour": 10, "minute": 58}
